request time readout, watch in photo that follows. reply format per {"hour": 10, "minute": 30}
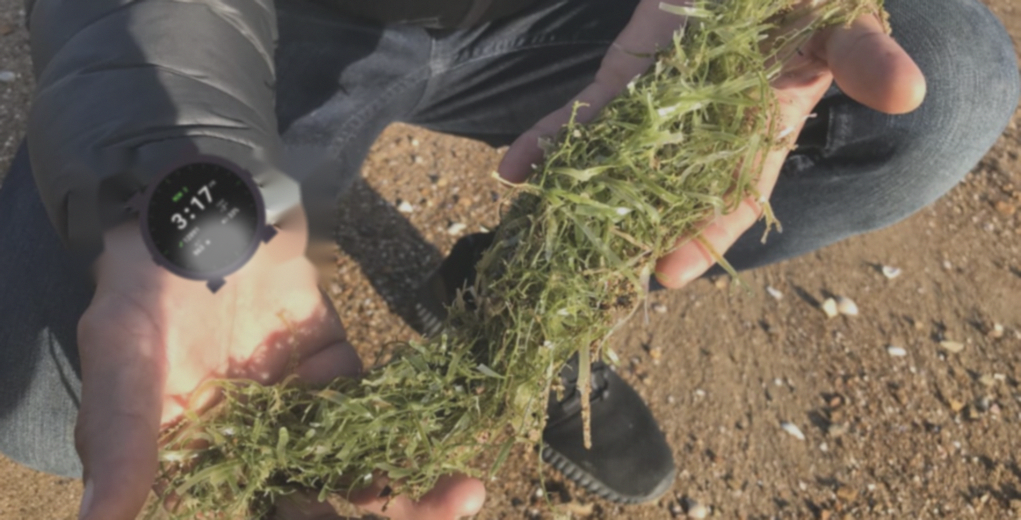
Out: {"hour": 3, "minute": 17}
